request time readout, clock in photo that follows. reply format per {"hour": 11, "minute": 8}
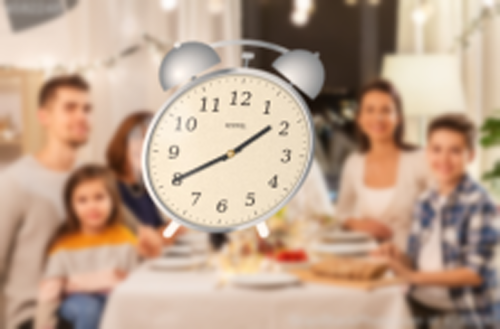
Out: {"hour": 1, "minute": 40}
